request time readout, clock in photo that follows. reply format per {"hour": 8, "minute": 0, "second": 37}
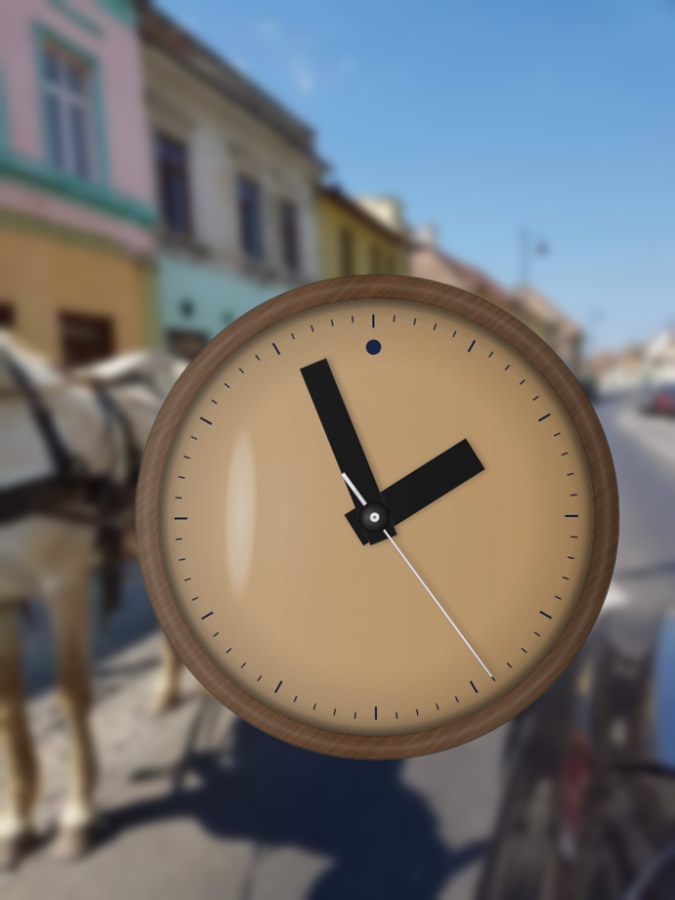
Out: {"hour": 1, "minute": 56, "second": 24}
